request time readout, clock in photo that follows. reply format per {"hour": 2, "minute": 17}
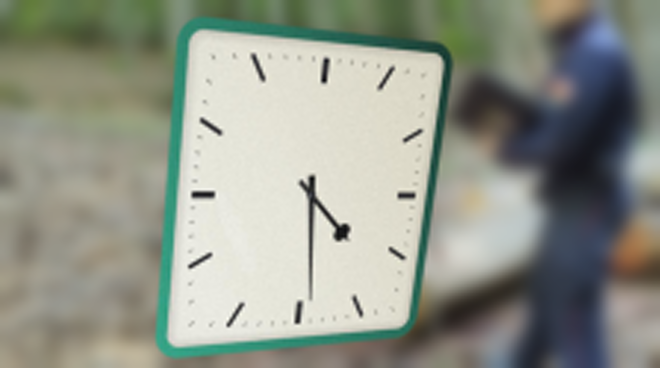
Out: {"hour": 4, "minute": 29}
